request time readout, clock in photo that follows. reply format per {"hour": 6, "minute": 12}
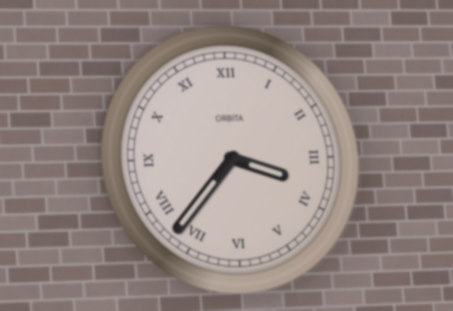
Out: {"hour": 3, "minute": 37}
